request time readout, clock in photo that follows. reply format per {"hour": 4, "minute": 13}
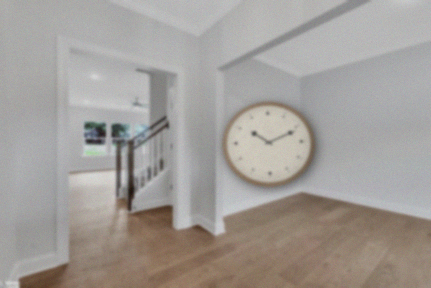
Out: {"hour": 10, "minute": 11}
